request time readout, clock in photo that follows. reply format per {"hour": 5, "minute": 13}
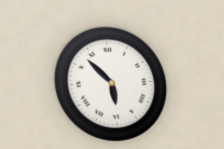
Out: {"hour": 5, "minute": 53}
